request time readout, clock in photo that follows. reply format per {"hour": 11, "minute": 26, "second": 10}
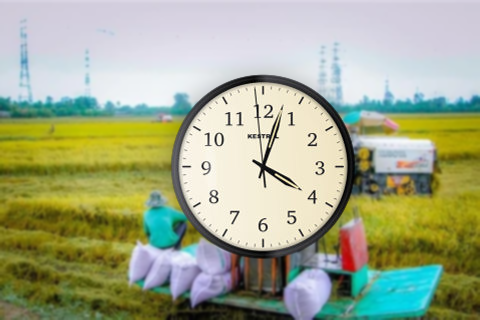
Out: {"hour": 4, "minute": 2, "second": 59}
